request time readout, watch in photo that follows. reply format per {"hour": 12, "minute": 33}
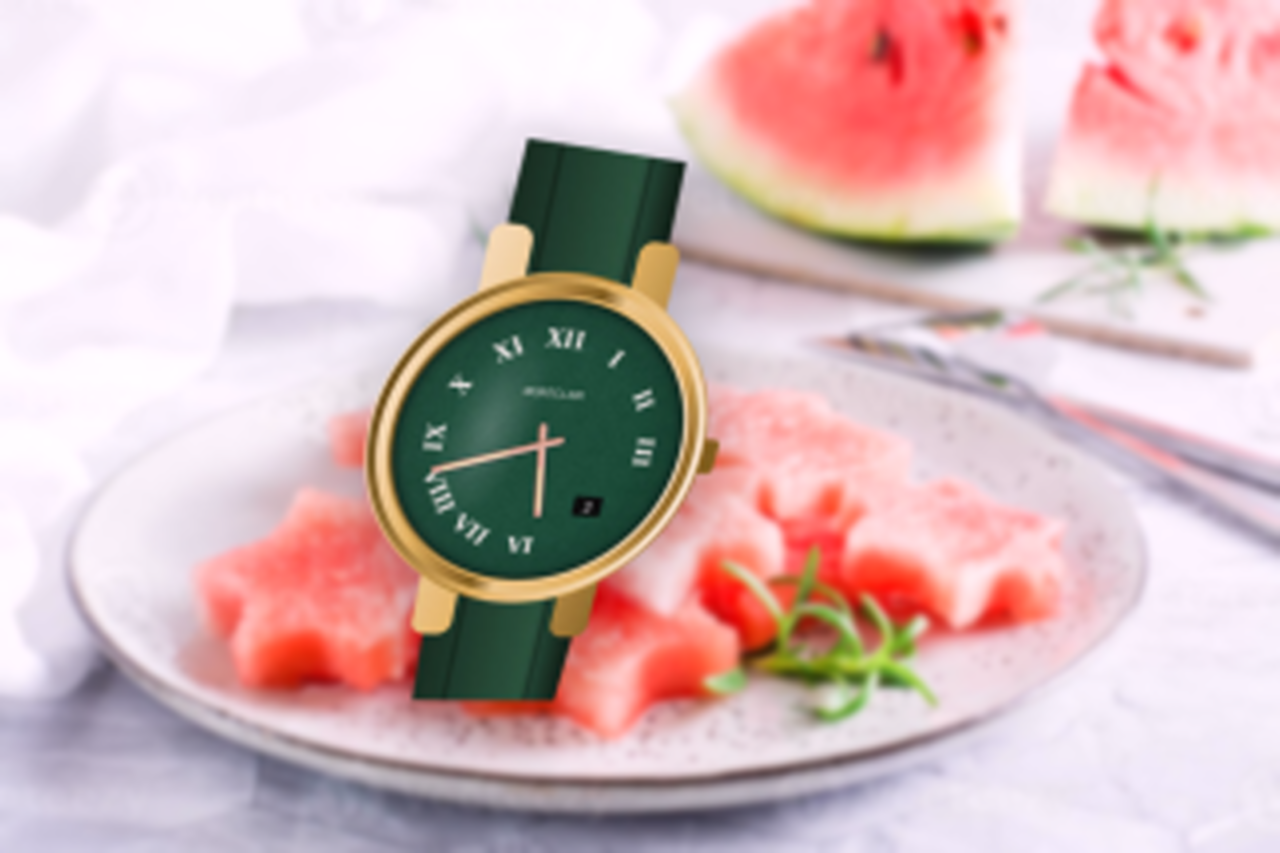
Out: {"hour": 5, "minute": 42}
